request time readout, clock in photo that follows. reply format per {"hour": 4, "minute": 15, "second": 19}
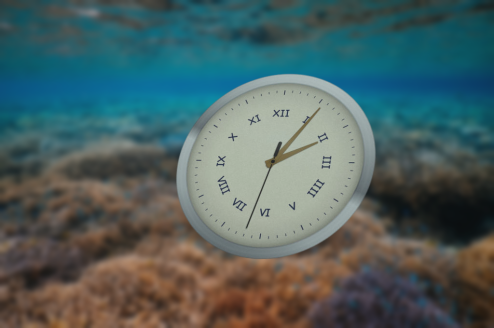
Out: {"hour": 2, "minute": 5, "second": 32}
